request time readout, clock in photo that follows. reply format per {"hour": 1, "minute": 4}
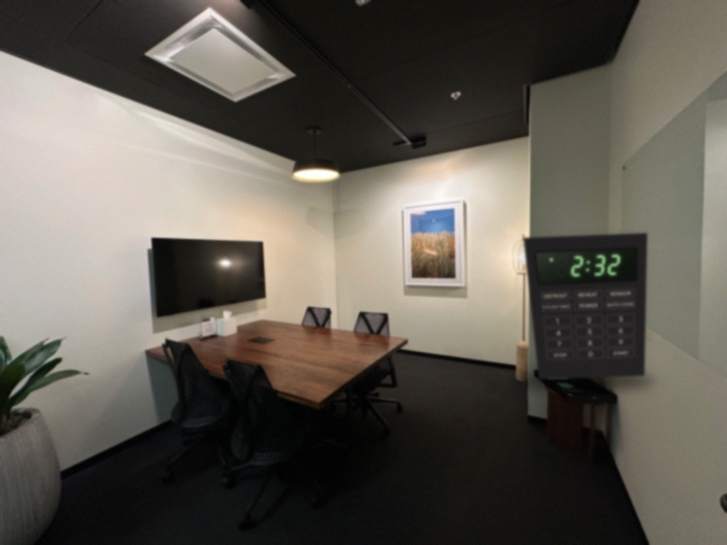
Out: {"hour": 2, "minute": 32}
